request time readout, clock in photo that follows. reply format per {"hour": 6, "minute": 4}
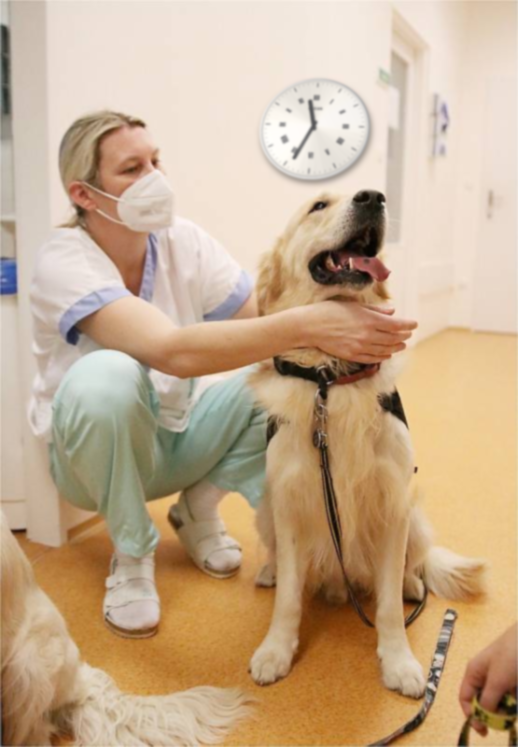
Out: {"hour": 11, "minute": 34}
